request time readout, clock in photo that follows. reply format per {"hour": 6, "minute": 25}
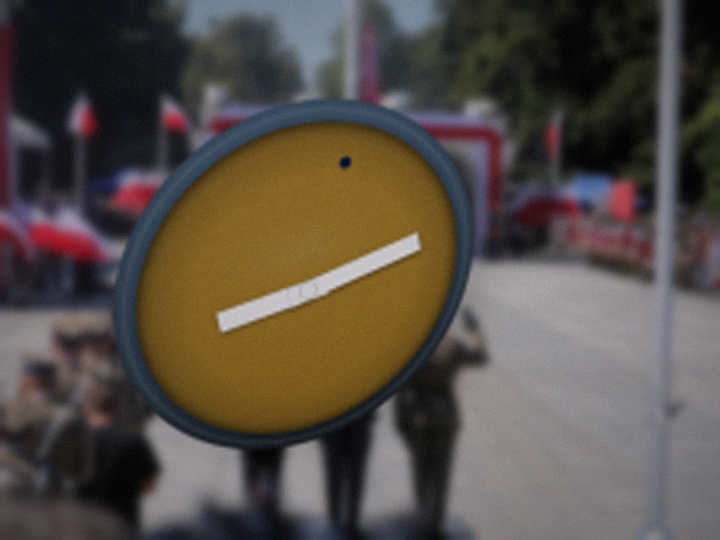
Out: {"hour": 8, "minute": 10}
